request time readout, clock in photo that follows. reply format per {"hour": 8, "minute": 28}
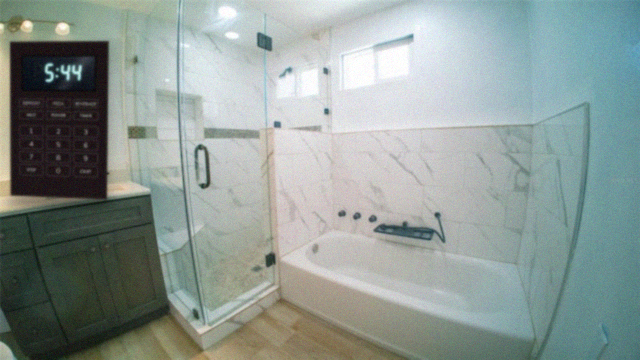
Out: {"hour": 5, "minute": 44}
